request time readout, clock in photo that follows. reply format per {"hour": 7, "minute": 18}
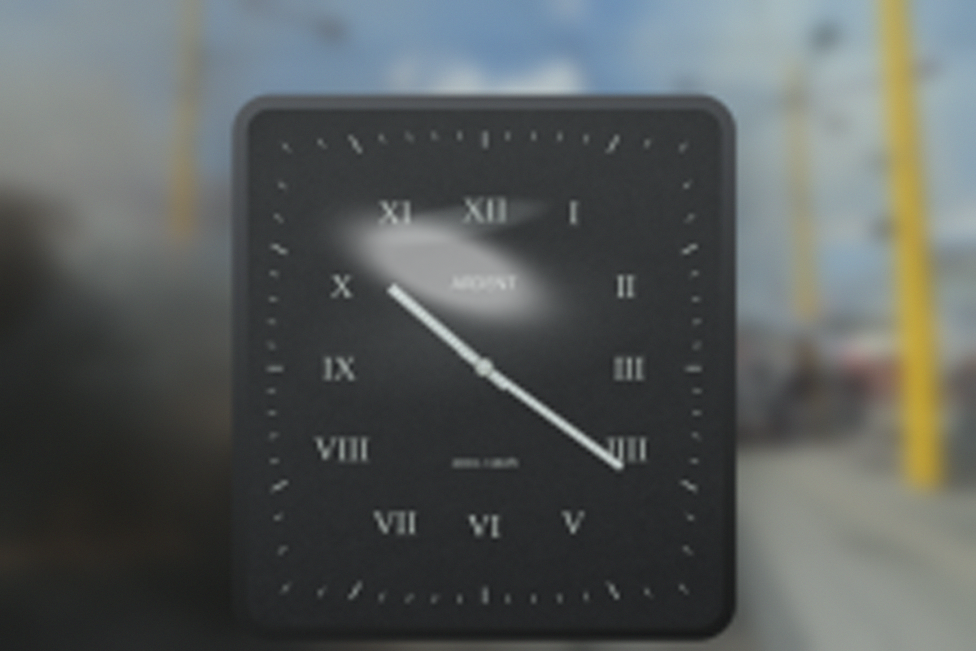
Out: {"hour": 10, "minute": 21}
